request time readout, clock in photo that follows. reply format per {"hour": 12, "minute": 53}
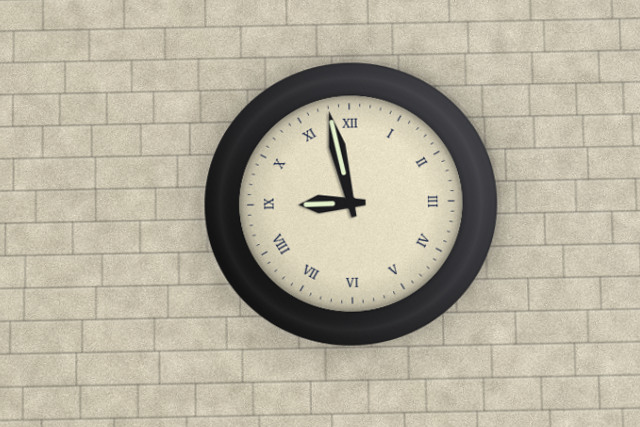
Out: {"hour": 8, "minute": 58}
